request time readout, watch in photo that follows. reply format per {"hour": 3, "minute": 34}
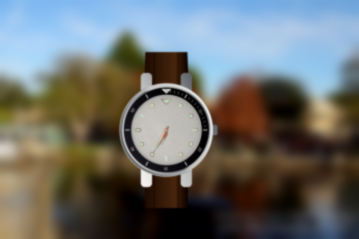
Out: {"hour": 6, "minute": 35}
